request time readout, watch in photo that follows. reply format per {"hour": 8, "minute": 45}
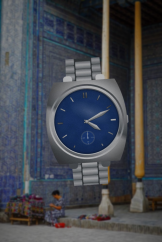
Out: {"hour": 4, "minute": 11}
